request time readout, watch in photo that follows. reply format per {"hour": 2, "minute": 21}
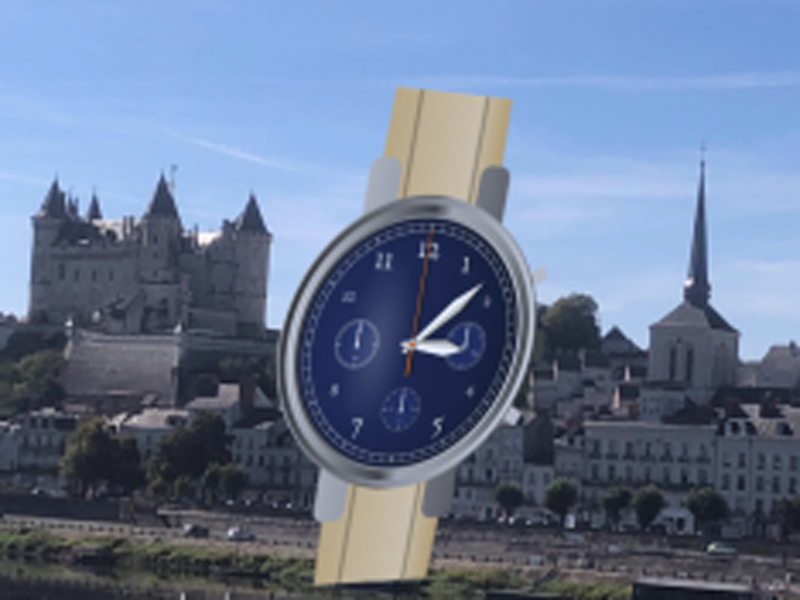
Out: {"hour": 3, "minute": 8}
